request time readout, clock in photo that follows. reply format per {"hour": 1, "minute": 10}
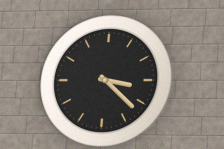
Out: {"hour": 3, "minute": 22}
